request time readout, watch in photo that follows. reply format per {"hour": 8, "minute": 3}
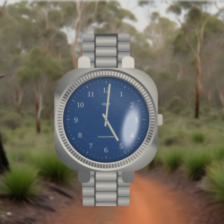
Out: {"hour": 5, "minute": 1}
